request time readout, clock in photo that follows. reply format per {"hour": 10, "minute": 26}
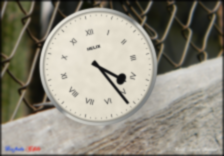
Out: {"hour": 4, "minute": 26}
